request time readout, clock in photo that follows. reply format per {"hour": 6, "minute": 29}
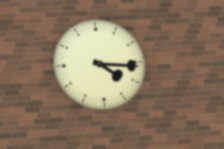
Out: {"hour": 4, "minute": 16}
